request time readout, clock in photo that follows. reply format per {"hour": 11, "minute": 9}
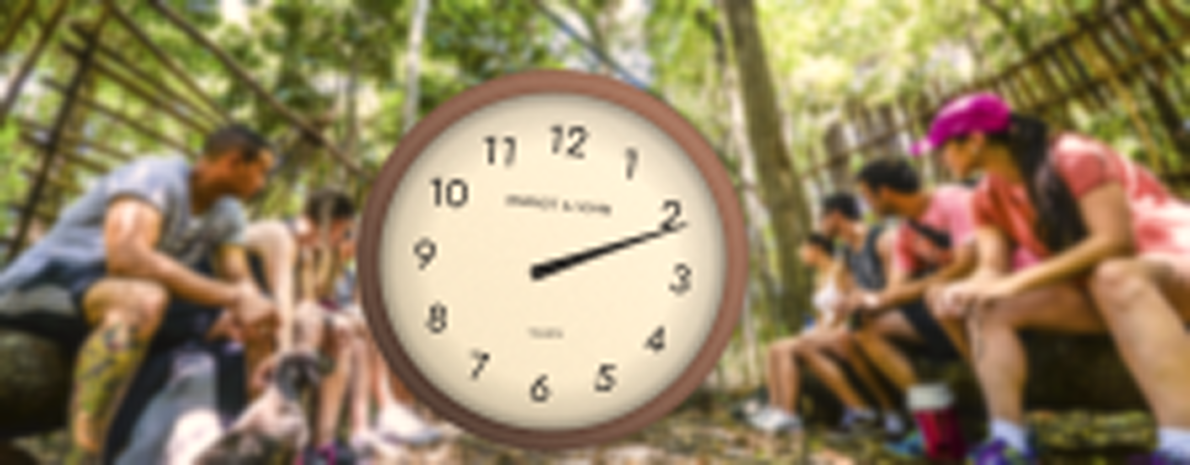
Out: {"hour": 2, "minute": 11}
